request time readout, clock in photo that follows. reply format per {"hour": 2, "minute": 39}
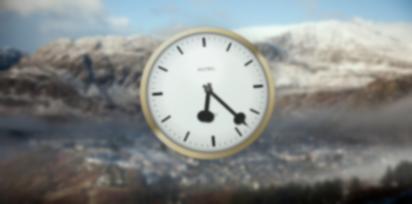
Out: {"hour": 6, "minute": 23}
